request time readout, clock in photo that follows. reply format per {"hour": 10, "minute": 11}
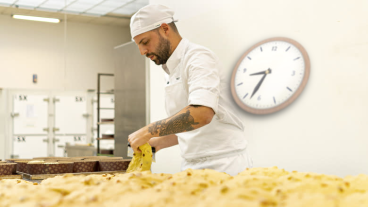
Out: {"hour": 8, "minute": 33}
